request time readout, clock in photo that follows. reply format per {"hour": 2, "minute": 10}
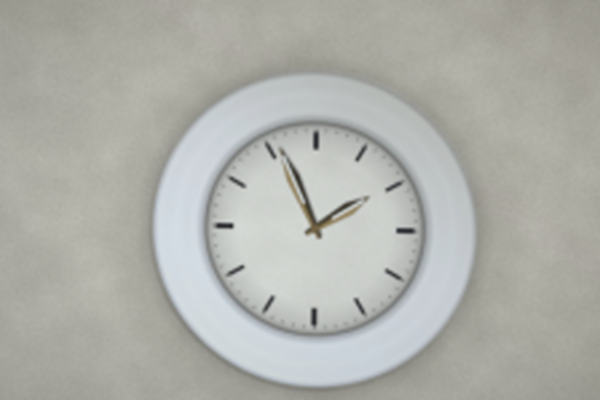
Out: {"hour": 1, "minute": 56}
